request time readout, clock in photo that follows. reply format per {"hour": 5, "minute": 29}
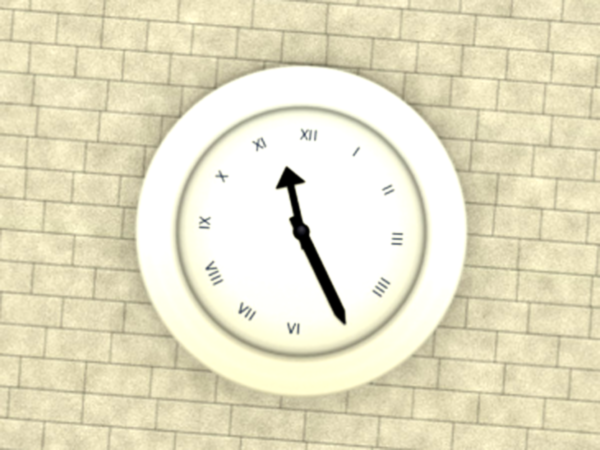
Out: {"hour": 11, "minute": 25}
